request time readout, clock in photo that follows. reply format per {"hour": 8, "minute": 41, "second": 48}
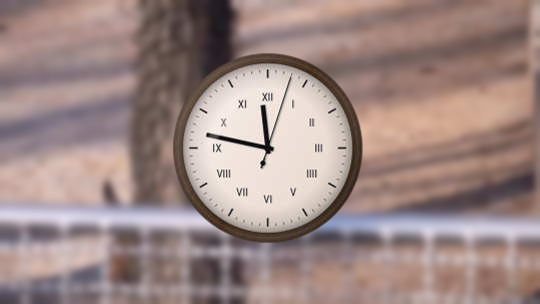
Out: {"hour": 11, "minute": 47, "second": 3}
